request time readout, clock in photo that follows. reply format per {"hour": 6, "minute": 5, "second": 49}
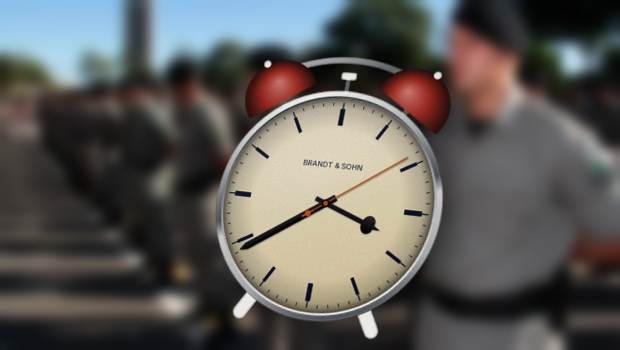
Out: {"hour": 3, "minute": 39, "second": 9}
